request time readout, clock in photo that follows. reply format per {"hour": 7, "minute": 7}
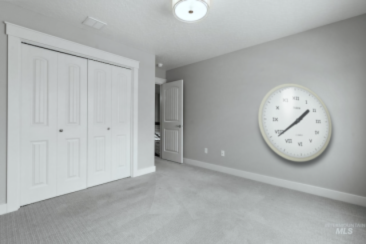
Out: {"hour": 1, "minute": 39}
